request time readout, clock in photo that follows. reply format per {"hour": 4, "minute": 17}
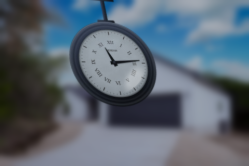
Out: {"hour": 11, "minute": 14}
